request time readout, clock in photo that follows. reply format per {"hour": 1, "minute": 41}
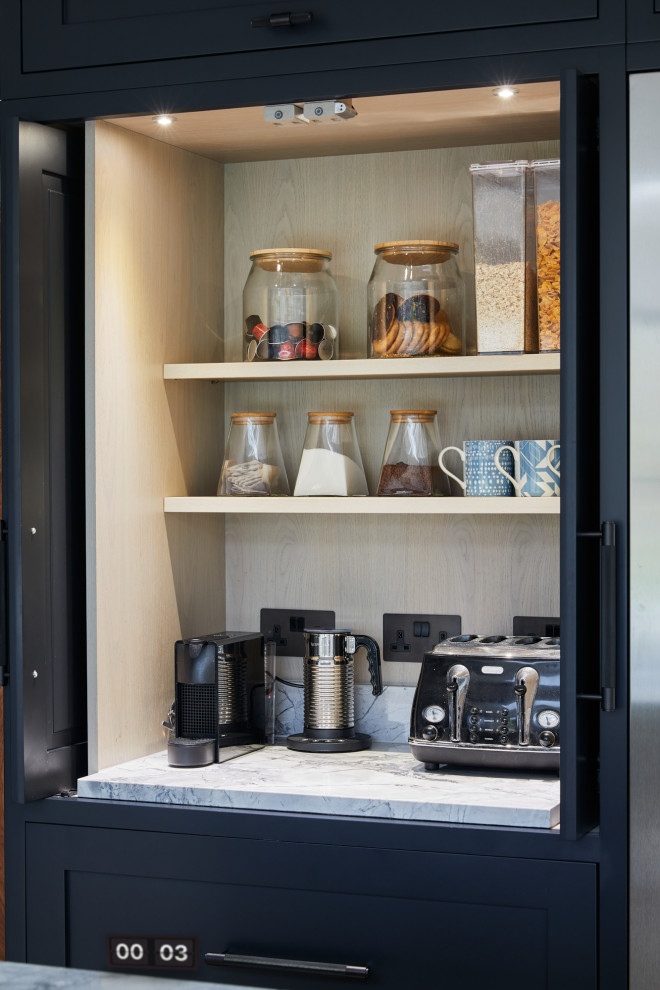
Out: {"hour": 0, "minute": 3}
